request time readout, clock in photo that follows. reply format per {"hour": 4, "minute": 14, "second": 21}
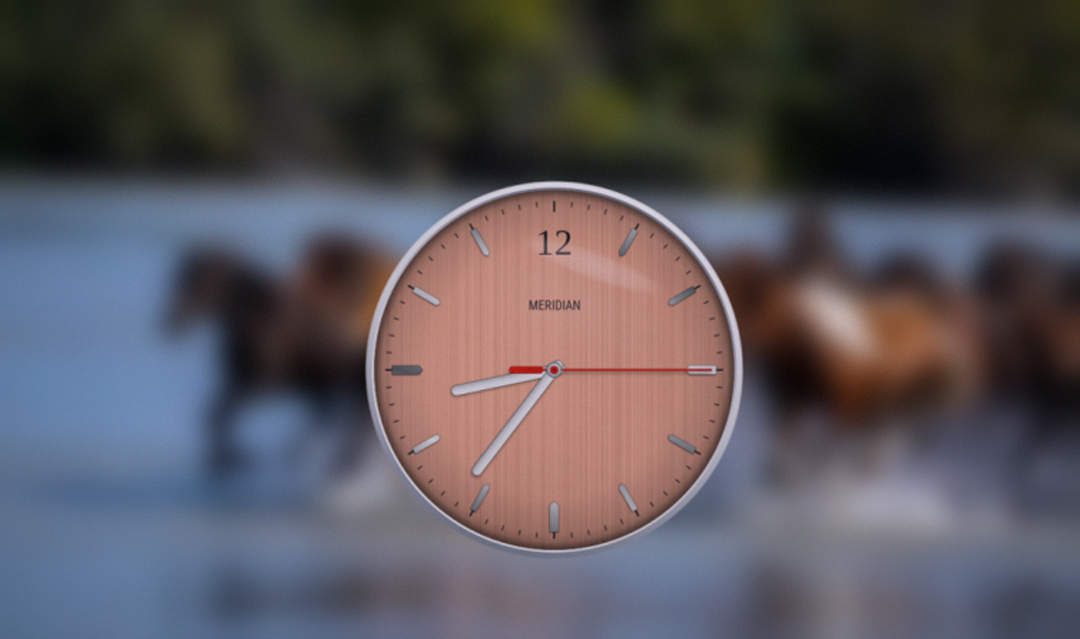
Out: {"hour": 8, "minute": 36, "second": 15}
